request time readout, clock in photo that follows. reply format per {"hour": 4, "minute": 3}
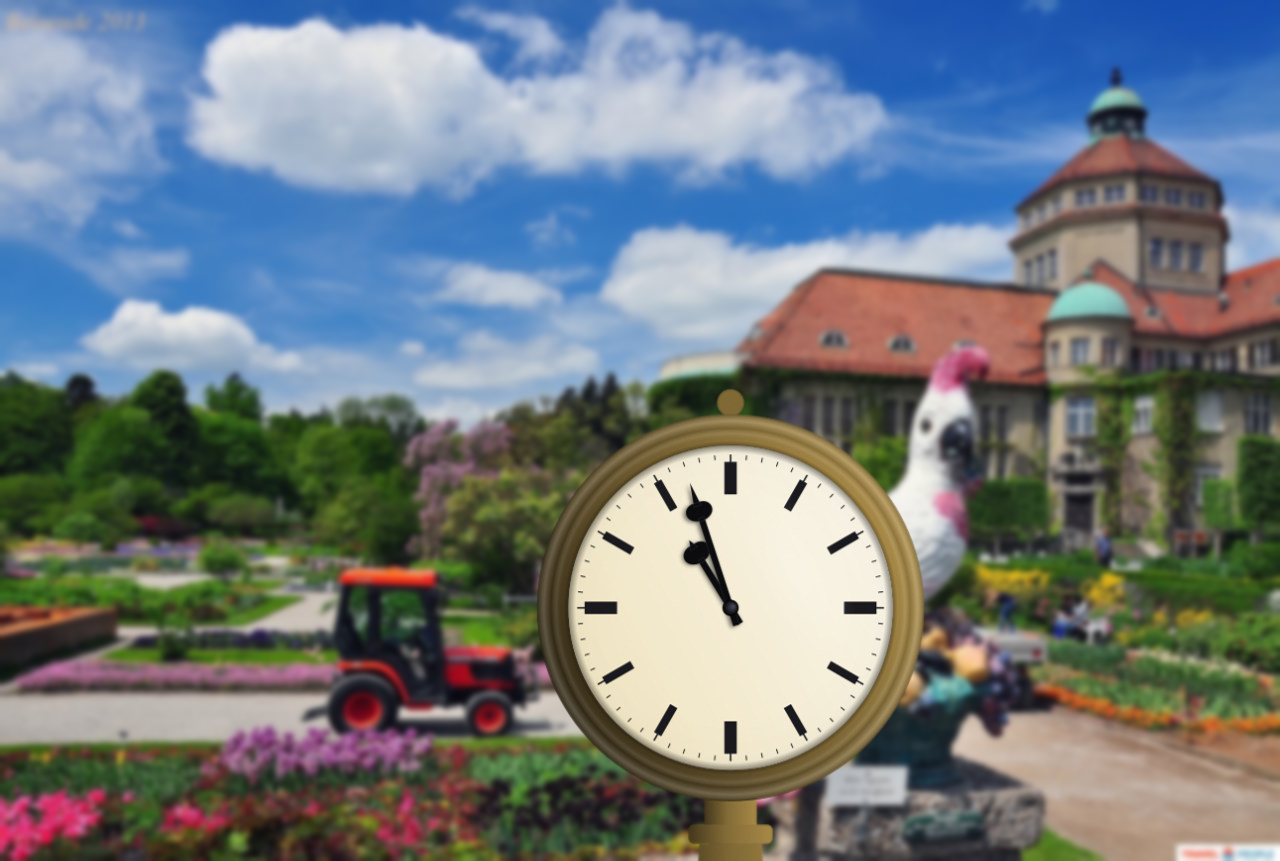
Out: {"hour": 10, "minute": 57}
